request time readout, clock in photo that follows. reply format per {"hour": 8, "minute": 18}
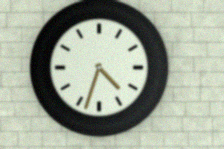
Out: {"hour": 4, "minute": 33}
